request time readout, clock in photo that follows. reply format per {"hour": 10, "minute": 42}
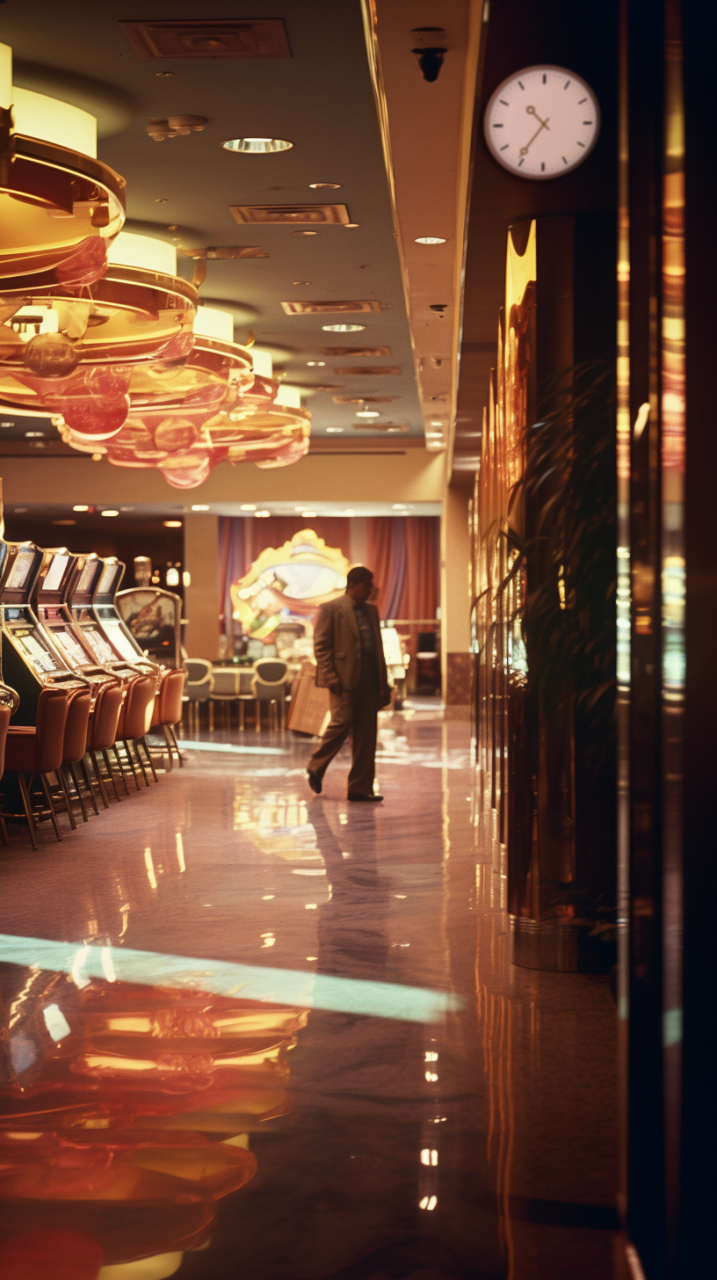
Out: {"hour": 10, "minute": 36}
